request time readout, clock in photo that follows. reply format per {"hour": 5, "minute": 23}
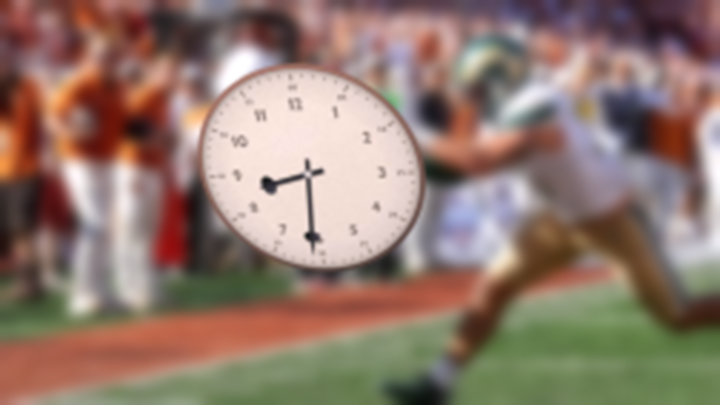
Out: {"hour": 8, "minute": 31}
